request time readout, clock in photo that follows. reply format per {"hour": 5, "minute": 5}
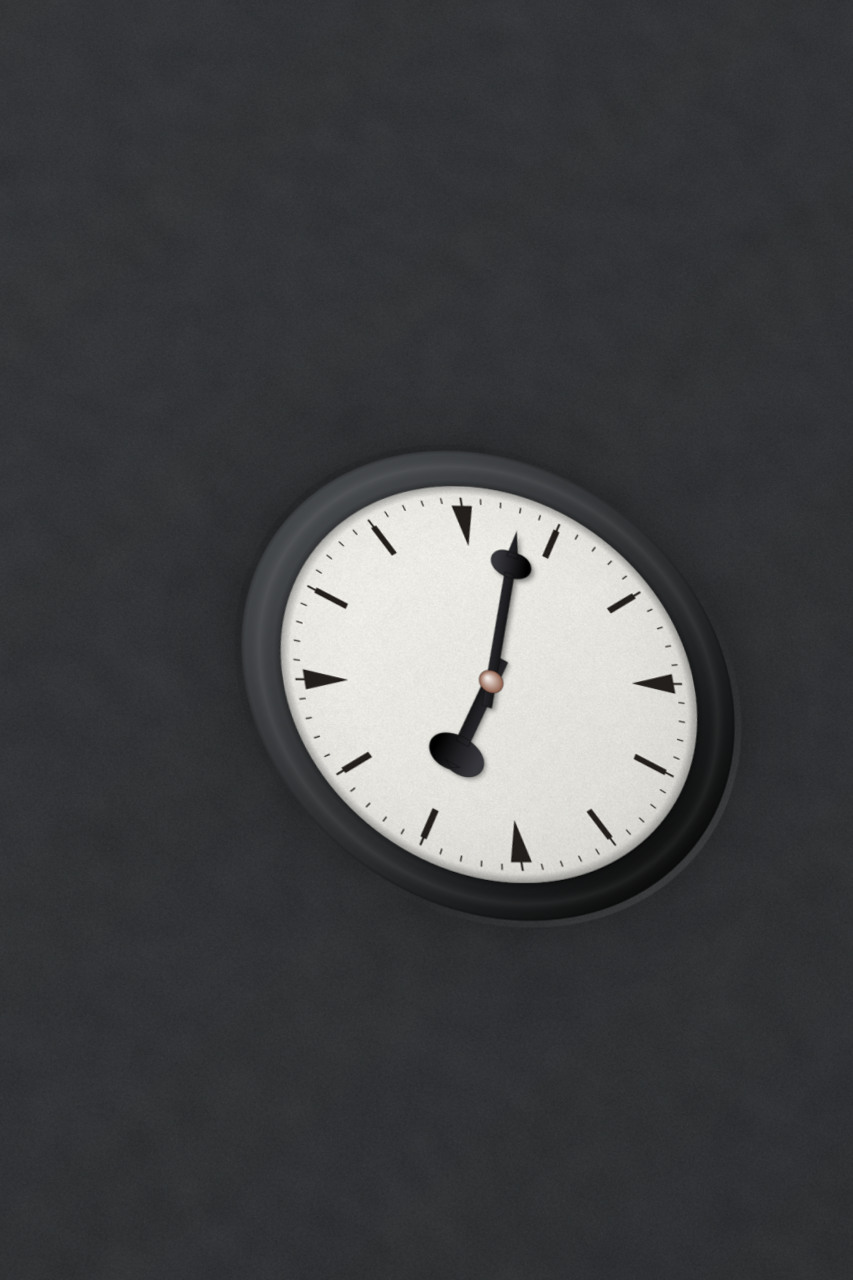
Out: {"hour": 7, "minute": 3}
